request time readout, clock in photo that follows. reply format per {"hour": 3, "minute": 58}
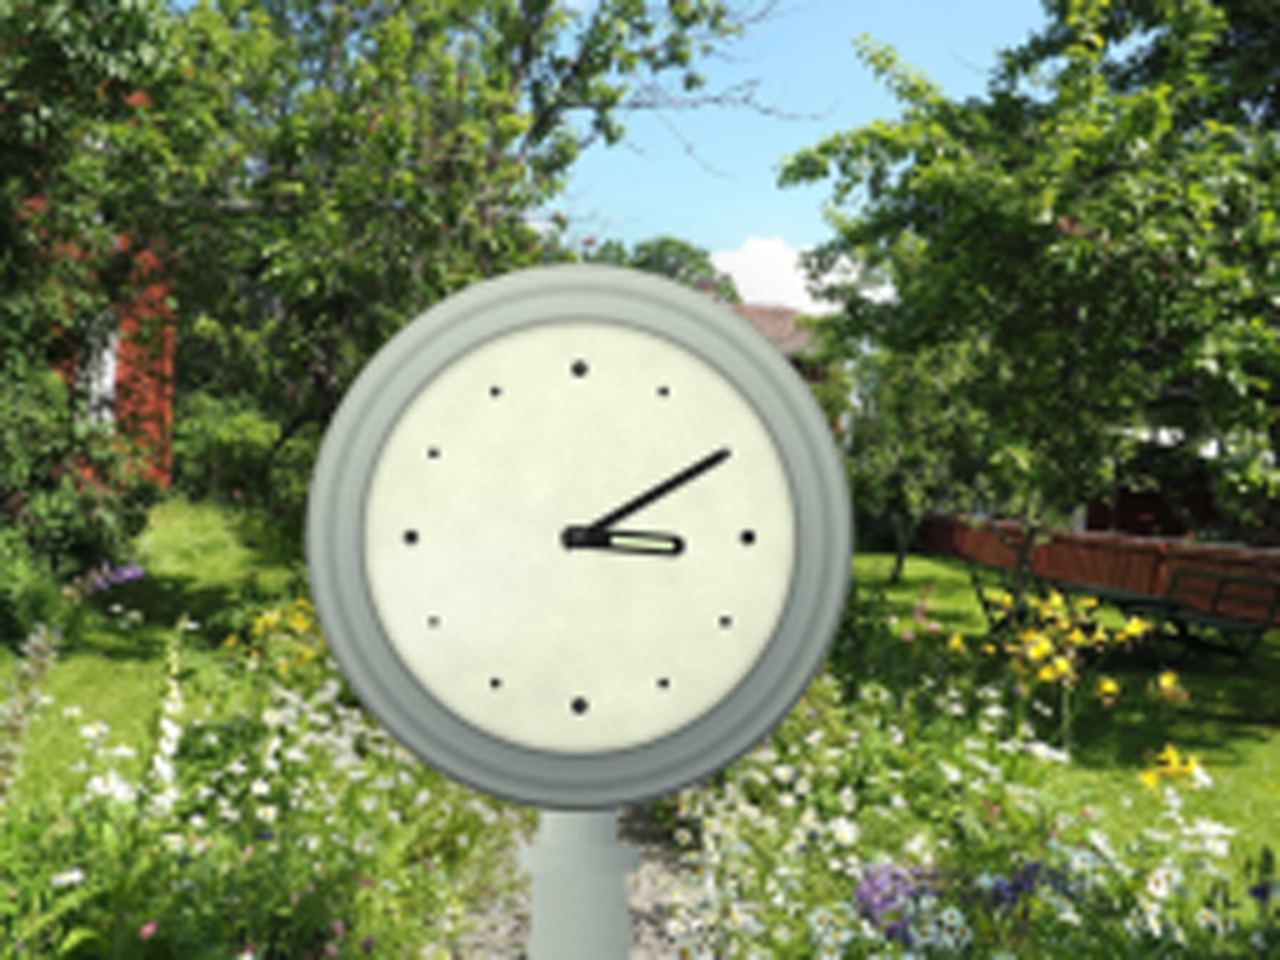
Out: {"hour": 3, "minute": 10}
